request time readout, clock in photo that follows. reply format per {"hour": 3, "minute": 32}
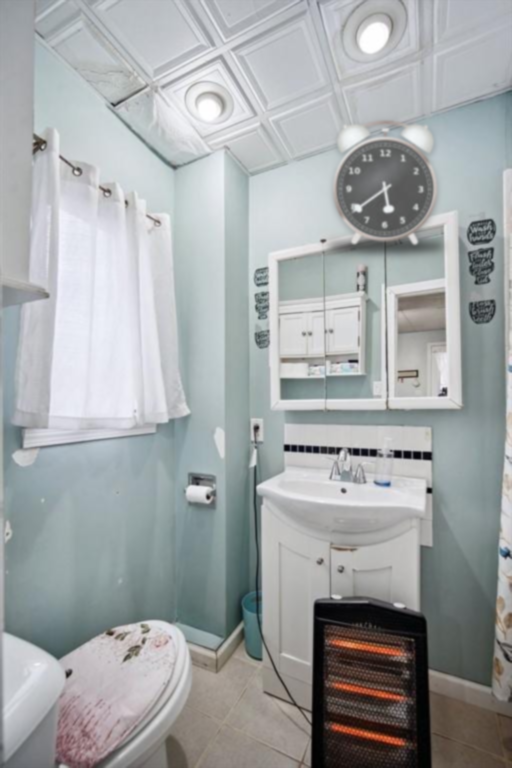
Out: {"hour": 5, "minute": 39}
